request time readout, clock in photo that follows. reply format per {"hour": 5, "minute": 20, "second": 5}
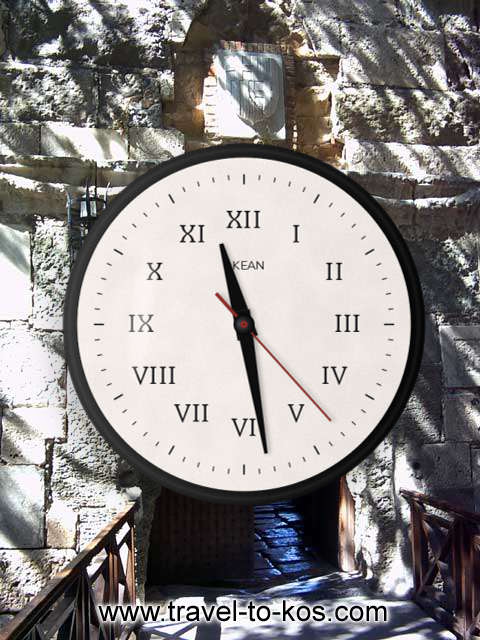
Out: {"hour": 11, "minute": 28, "second": 23}
